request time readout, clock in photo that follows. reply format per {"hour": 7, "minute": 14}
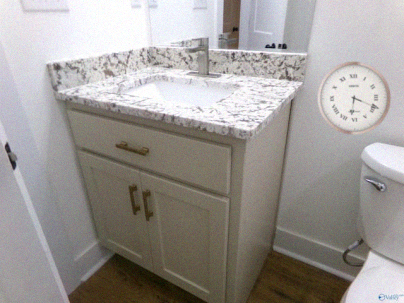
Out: {"hour": 6, "minute": 19}
